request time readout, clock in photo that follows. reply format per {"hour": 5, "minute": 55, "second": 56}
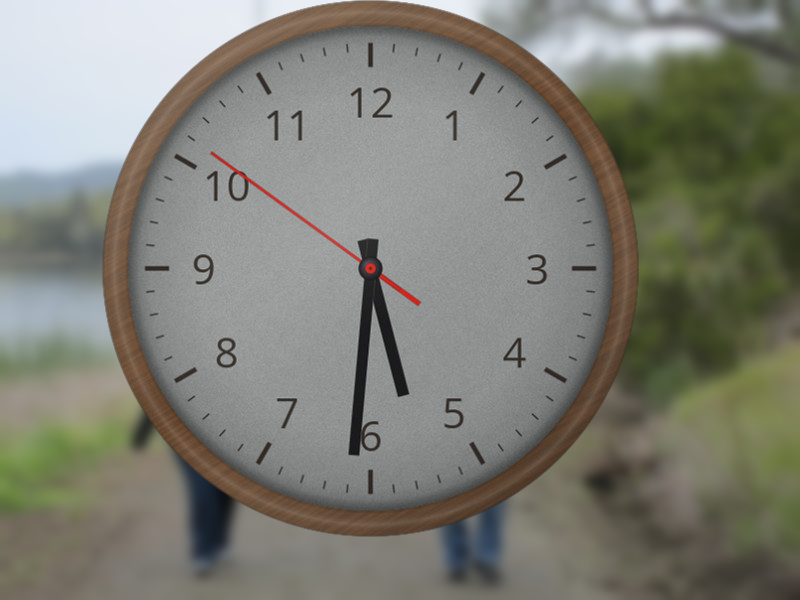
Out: {"hour": 5, "minute": 30, "second": 51}
